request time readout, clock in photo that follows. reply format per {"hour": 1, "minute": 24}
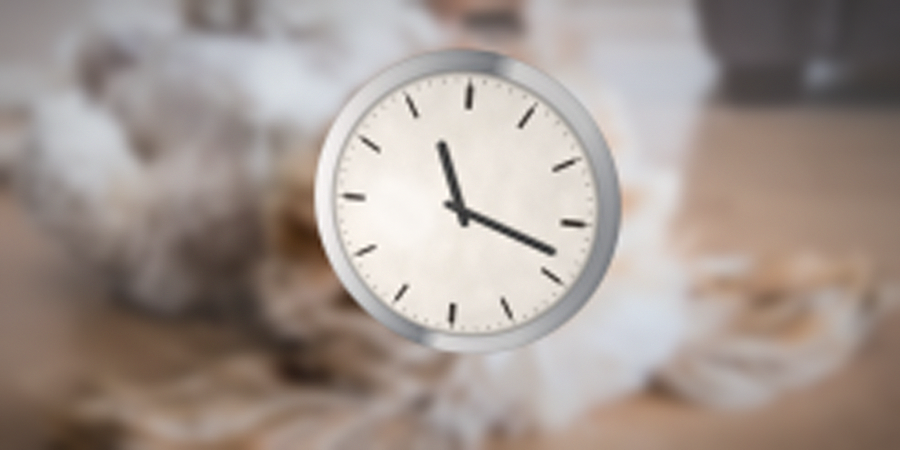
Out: {"hour": 11, "minute": 18}
